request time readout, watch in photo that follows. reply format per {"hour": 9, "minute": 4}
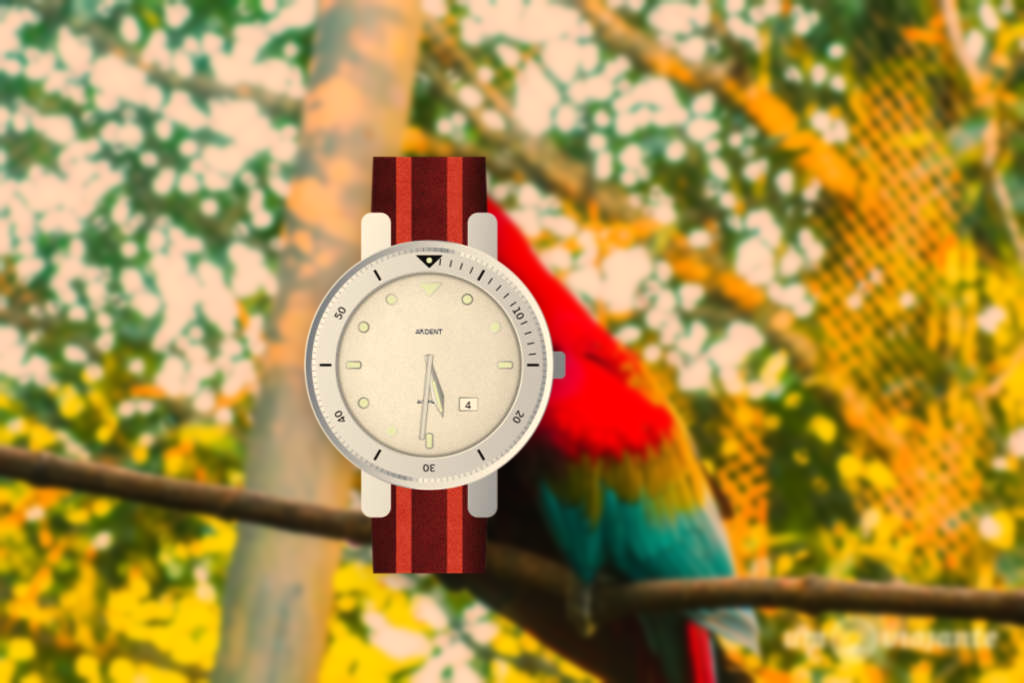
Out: {"hour": 5, "minute": 31}
